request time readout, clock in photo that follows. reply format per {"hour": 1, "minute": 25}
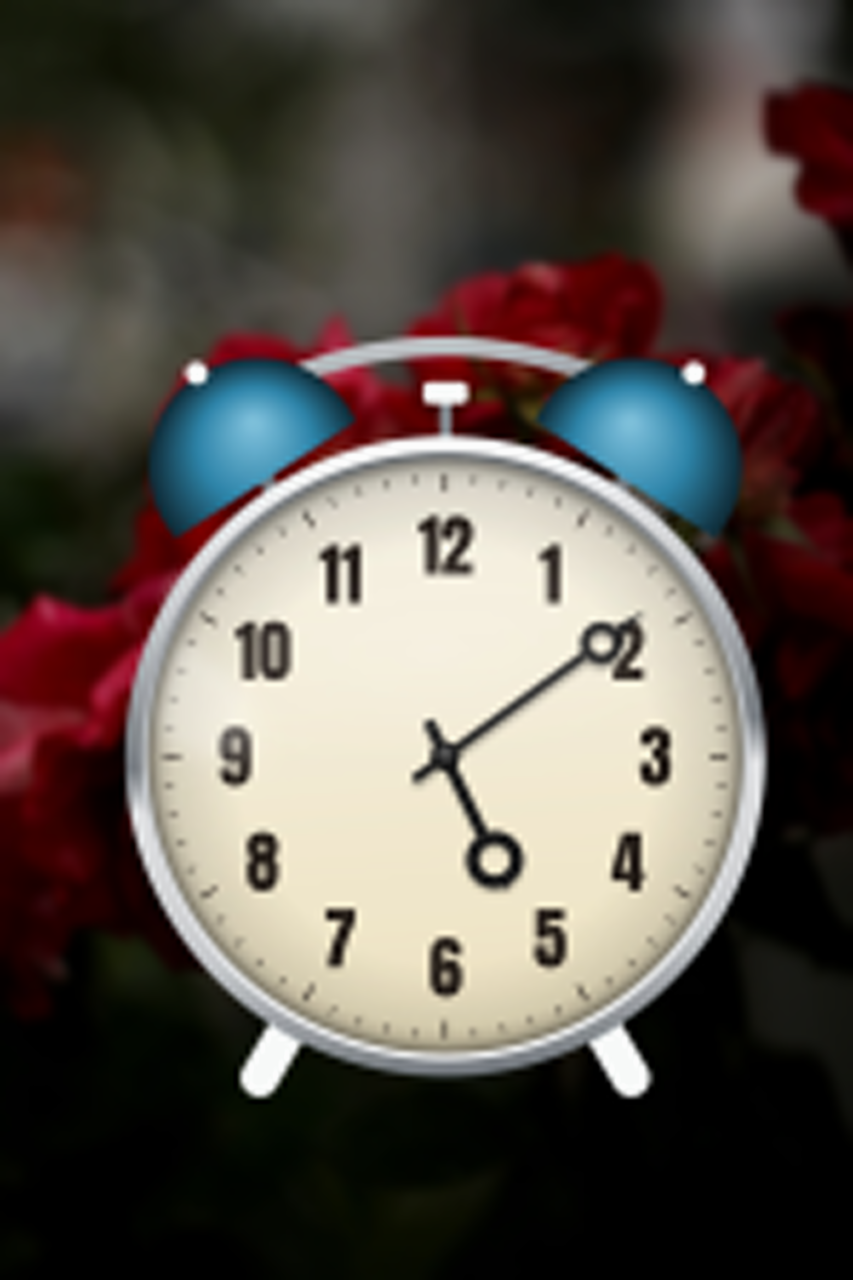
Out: {"hour": 5, "minute": 9}
